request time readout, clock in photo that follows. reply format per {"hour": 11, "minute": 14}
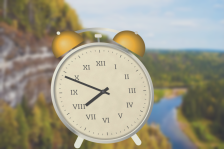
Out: {"hour": 7, "minute": 49}
